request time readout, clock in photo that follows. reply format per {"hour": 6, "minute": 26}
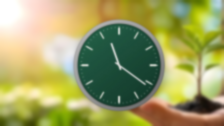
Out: {"hour": 11, "minute": 21}
